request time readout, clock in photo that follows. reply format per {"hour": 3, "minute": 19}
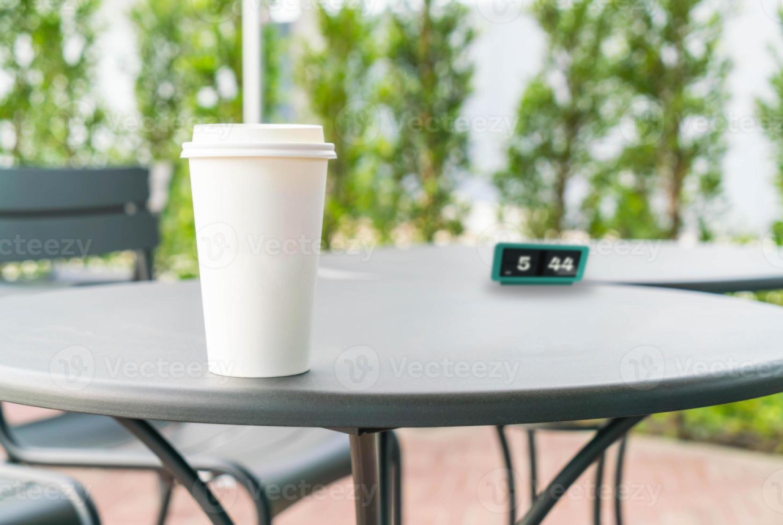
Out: {"hour": 5, "minute": 44}
